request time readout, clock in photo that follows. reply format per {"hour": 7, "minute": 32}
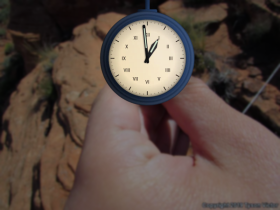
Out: {"hour": 12, "minute": 59}
